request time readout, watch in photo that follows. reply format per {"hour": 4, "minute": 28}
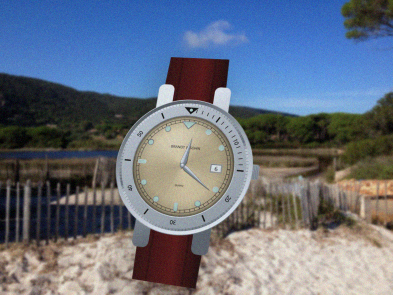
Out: {"hour": 12, "minute": 21}
